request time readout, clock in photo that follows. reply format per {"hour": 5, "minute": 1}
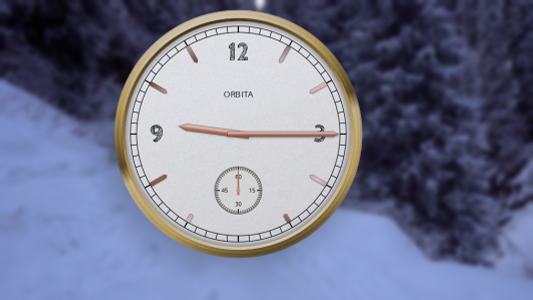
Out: {"hour": 9, "minute": 15}
